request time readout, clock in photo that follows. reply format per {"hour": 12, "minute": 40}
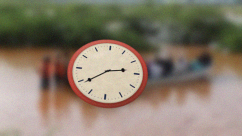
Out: {"hour": 2, "minute": 39}
